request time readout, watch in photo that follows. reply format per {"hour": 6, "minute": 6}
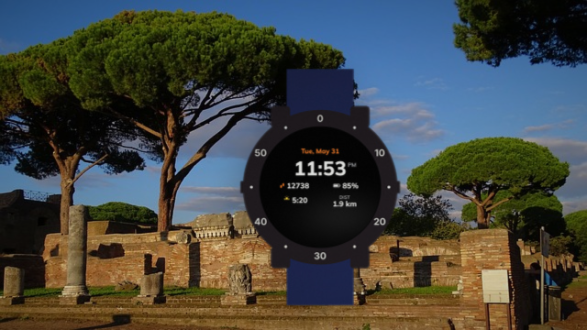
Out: {"hour": 11, "minute": 53}
